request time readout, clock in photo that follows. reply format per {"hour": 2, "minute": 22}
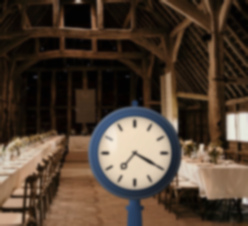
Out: {"hour": 7, "minute": 20}
